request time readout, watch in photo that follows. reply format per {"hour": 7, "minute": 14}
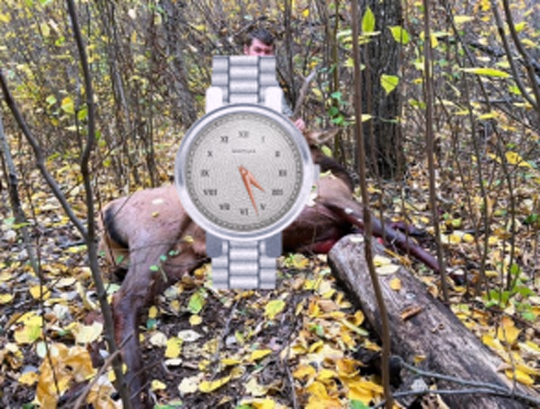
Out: {"hour": 4, "minute": 27}
